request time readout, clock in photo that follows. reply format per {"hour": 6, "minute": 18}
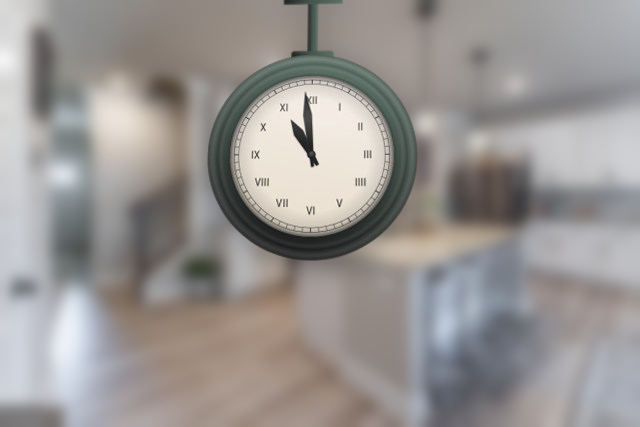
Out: {"hour": 10, "minute": 59}
